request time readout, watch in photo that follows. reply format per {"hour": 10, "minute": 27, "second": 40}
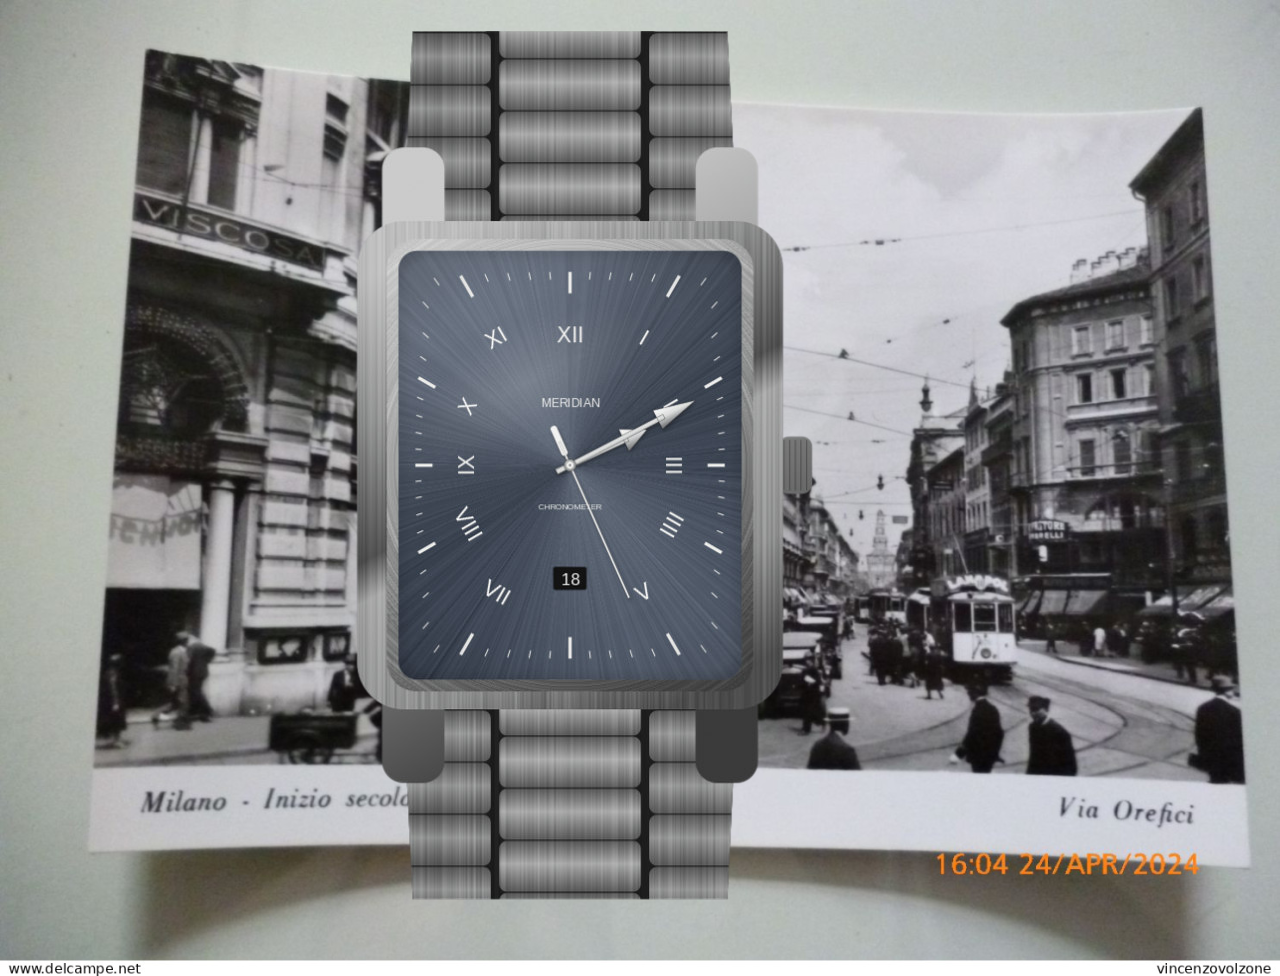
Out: {"hour": 2, "minute": 10, "second": 26}
